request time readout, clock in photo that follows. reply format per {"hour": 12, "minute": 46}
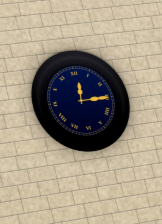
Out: {"hour": 12, "minute": 15}
